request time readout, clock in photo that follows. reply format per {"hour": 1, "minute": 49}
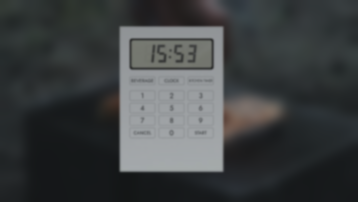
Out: {"hour": 15, "minute": 53}
